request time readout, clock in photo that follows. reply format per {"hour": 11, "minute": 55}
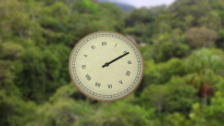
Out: {"hour": 2, "minute": 11}
